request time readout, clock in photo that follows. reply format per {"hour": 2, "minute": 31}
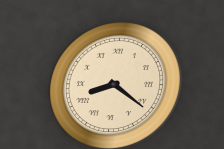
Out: {"hour": 8, "minute": 21}
